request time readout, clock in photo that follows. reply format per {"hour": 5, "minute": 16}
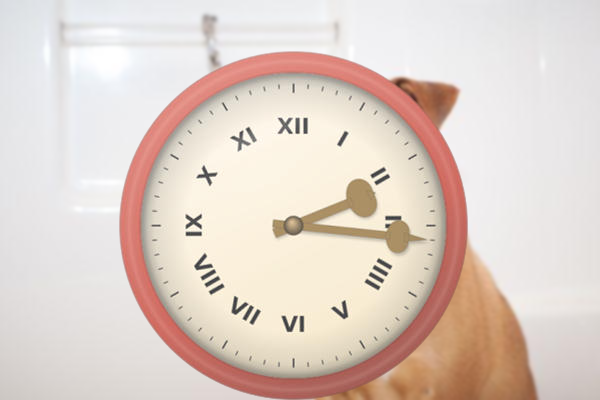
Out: {"hour": 2, "minute": 16}
